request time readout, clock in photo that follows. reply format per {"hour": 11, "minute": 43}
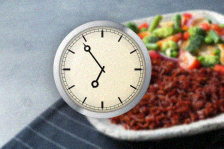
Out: {"hour": 6, "minute": 54}
